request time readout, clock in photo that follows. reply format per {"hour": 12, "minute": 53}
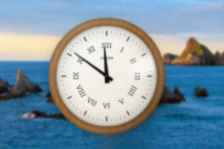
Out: {"hour": 11, "minute": 51}
